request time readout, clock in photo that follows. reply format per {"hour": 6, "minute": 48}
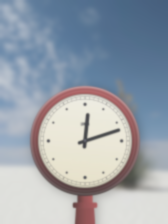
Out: {"hour": 12, "minute": 12}
